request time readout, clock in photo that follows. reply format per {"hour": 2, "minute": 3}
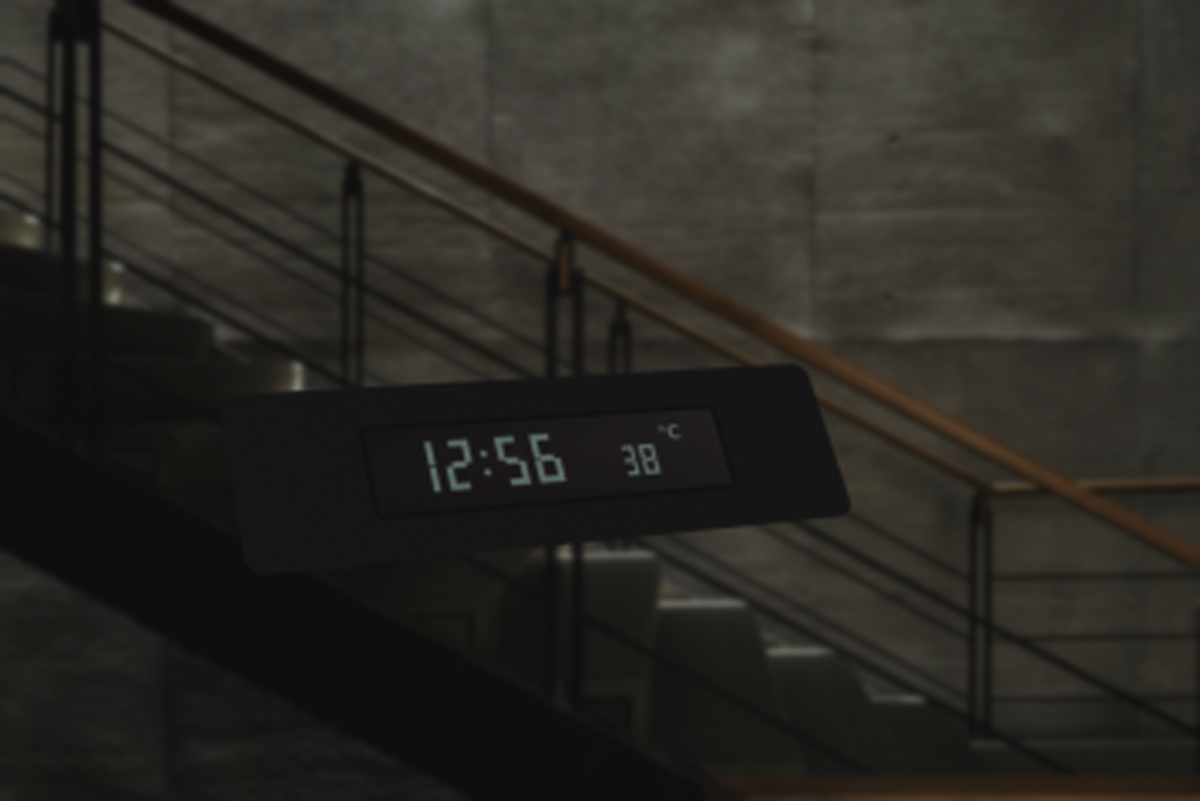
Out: {"hour": 12, "minute": 56}
